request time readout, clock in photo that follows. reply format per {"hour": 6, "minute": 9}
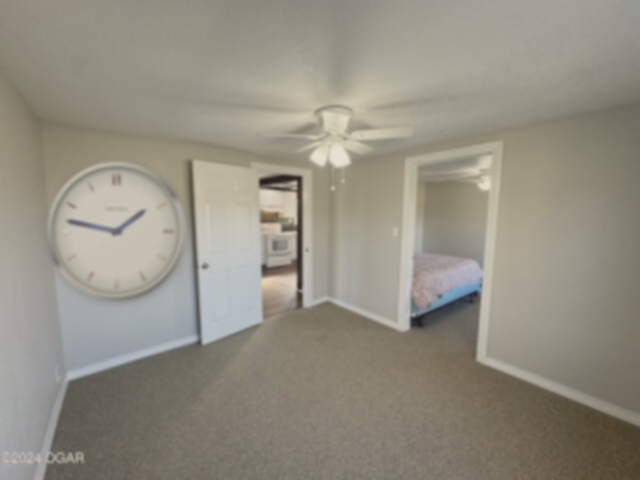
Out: {"hour": 1, "minute": 47}
